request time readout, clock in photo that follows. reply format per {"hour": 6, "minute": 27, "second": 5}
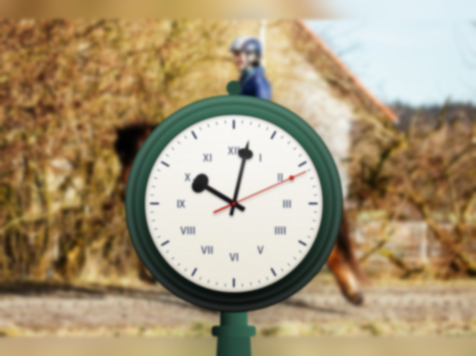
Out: {"hour": 10, "minute": 2, "second": 11}
